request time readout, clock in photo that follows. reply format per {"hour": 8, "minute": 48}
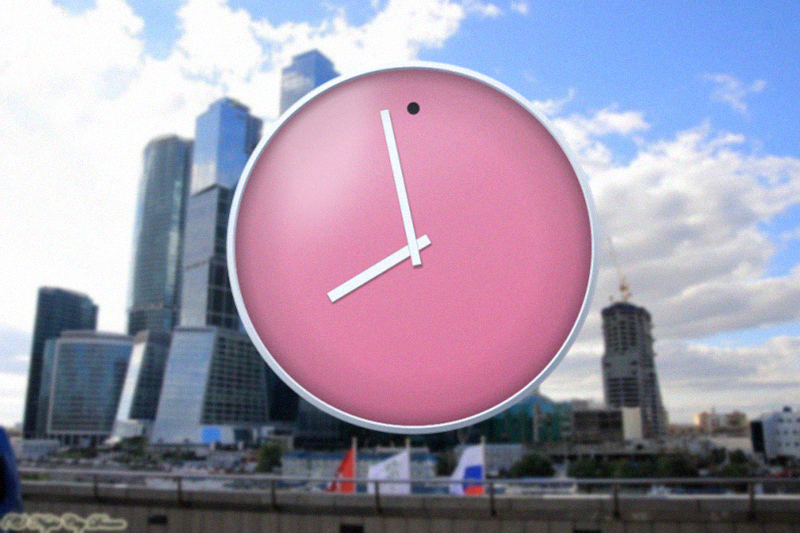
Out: {"hour": 7, "minute": 58}
